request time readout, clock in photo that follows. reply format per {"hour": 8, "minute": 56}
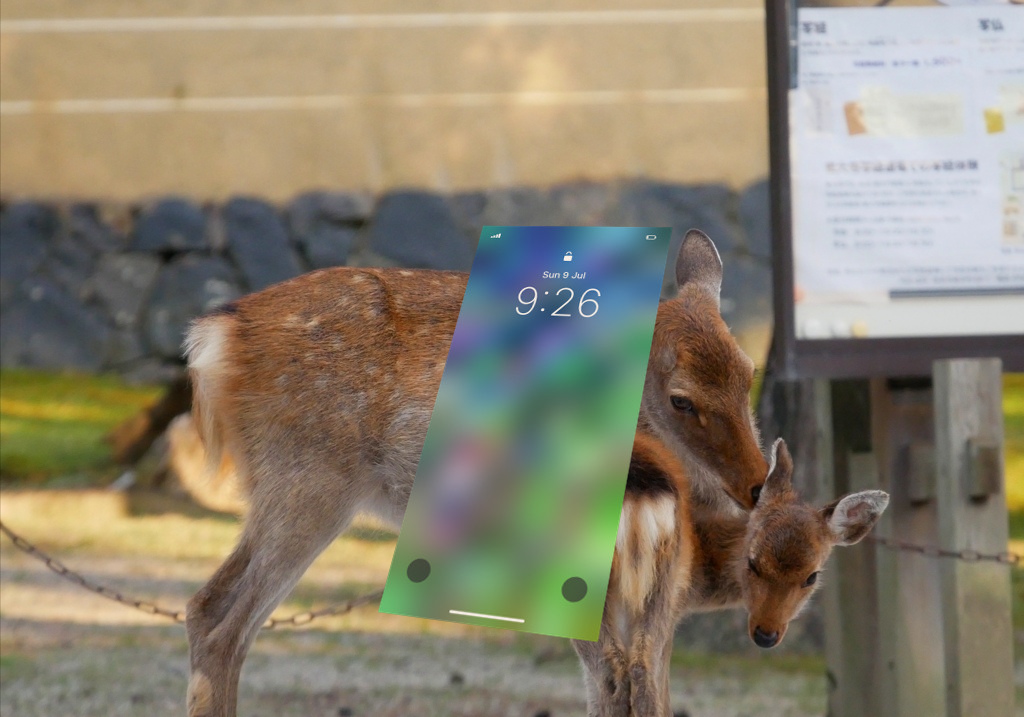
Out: {"hour": 9, "minute": 26}
